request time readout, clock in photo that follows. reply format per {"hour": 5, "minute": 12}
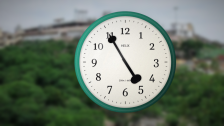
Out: {"hour": 4, "minute": 55}
